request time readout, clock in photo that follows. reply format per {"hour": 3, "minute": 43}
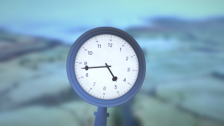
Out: {"hour": 4, "minute": 43}
